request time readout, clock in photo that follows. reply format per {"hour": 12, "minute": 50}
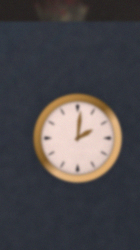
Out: {"hour": 2, "minute": 1}
